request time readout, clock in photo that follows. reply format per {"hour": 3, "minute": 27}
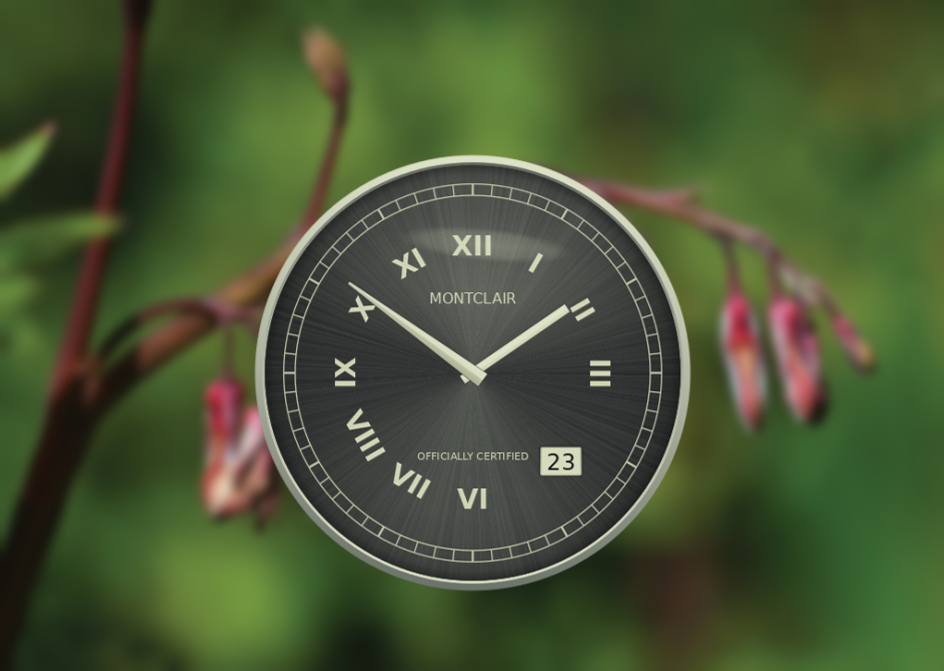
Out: {"hour": 1, "minute": 51}
